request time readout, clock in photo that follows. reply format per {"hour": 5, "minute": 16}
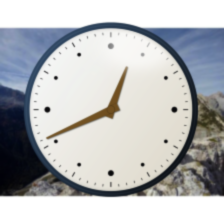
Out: {"hour": 12, "minute": 41}
